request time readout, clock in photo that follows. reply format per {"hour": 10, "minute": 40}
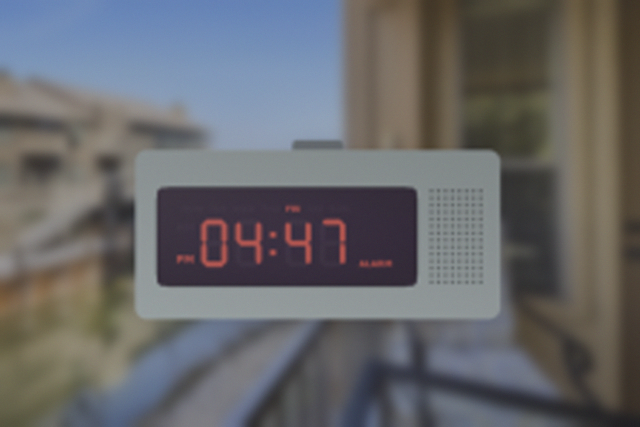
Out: {"hour": 4, "minute": 47}
